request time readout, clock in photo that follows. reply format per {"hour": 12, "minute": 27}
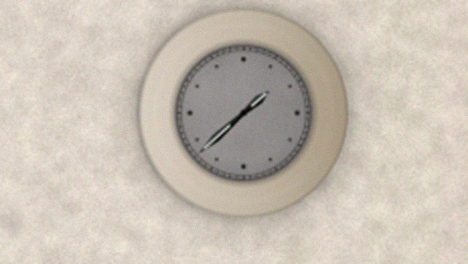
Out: {"hour": 1, "minute": 38}
